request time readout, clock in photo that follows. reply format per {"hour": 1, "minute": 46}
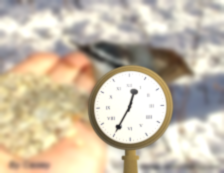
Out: {"hour": 12, "minute": 35}
